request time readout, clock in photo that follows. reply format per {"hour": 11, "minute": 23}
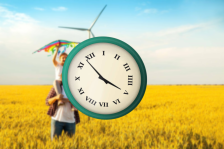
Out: {"hour": 4, "minute": 58}
